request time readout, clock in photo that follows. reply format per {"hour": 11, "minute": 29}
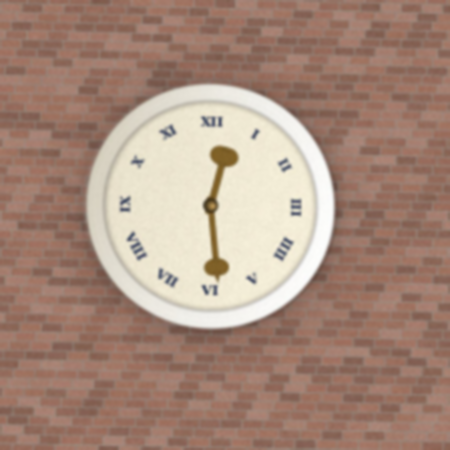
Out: {"hour": 12, "minute": 29}
